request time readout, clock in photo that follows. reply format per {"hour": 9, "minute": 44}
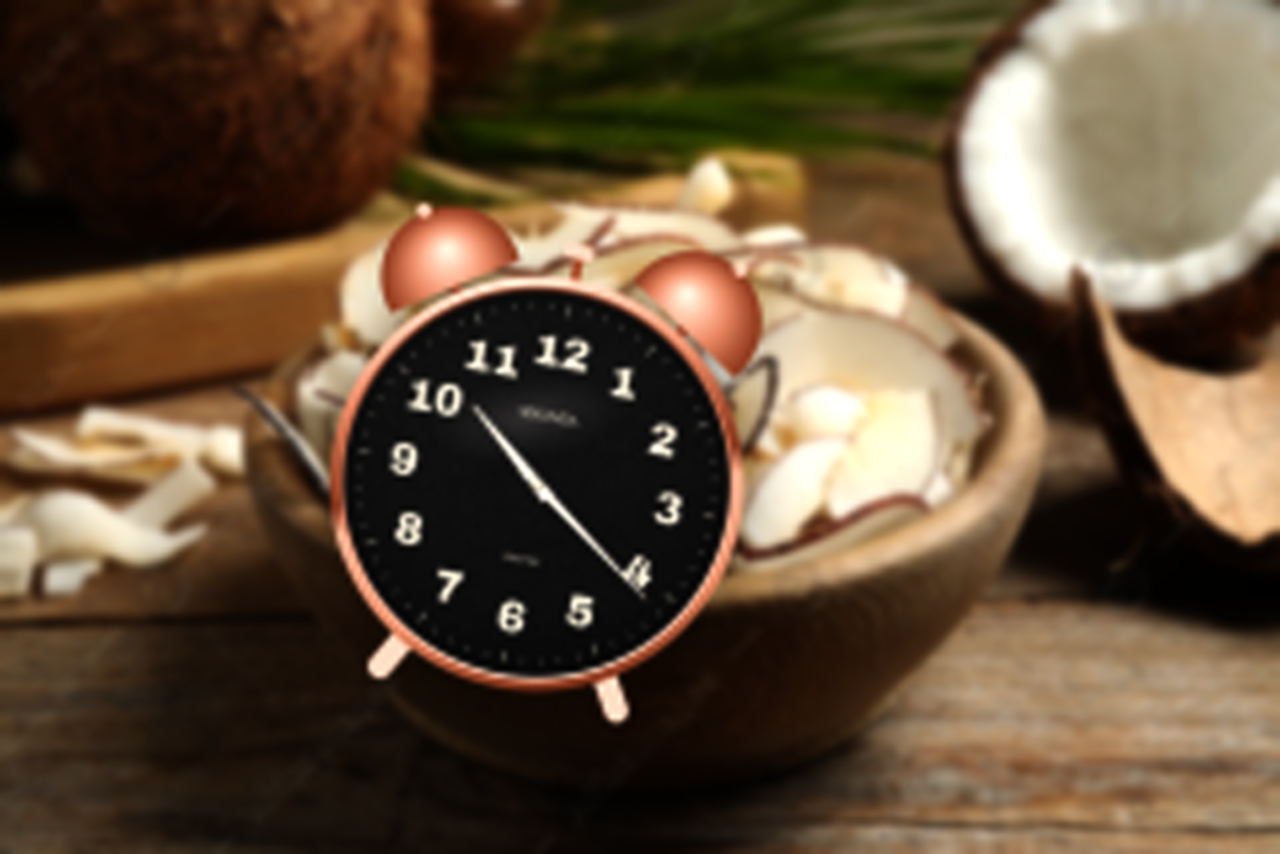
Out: {"hour": 10, "minute": 21}
